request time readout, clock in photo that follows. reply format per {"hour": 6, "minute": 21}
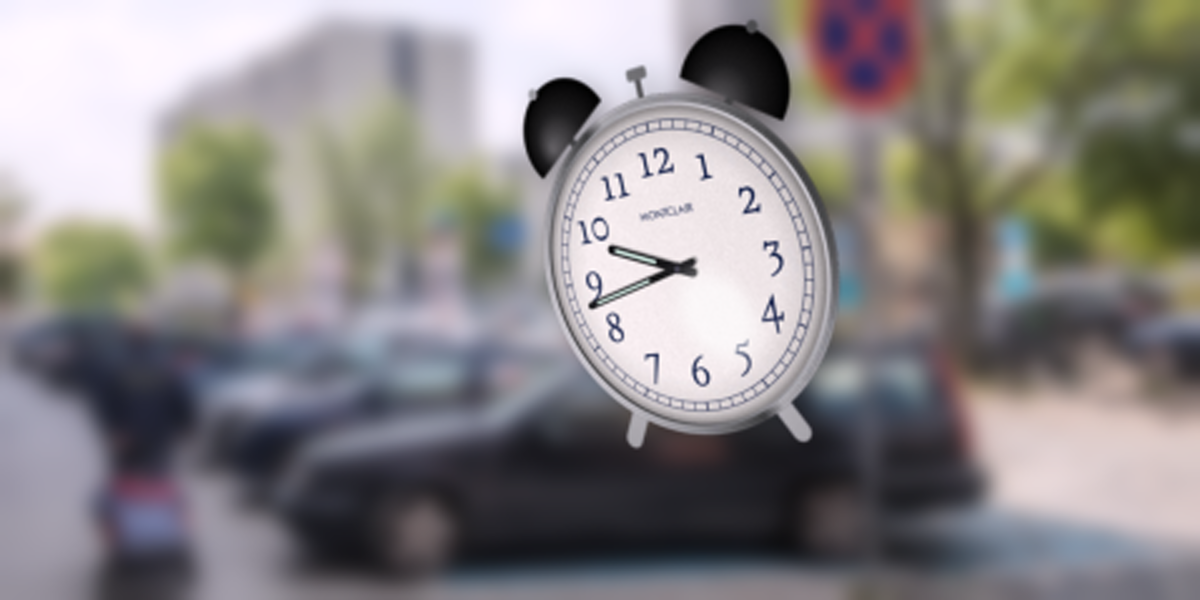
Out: {"hour": 9, "minute": 43}
